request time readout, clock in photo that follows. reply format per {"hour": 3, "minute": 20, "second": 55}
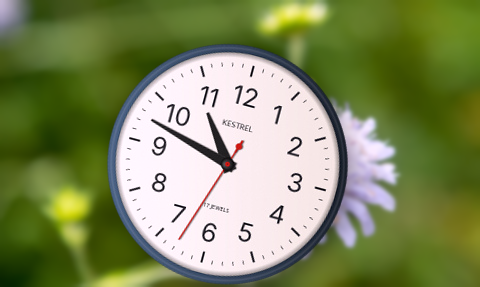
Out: {"hour": 10, "minute": 47, "second": 33}
